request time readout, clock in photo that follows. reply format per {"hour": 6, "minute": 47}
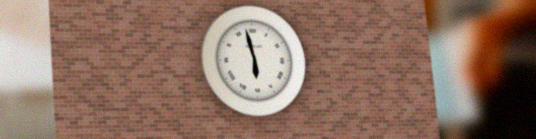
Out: {"hour": 5, "minute": 58}
